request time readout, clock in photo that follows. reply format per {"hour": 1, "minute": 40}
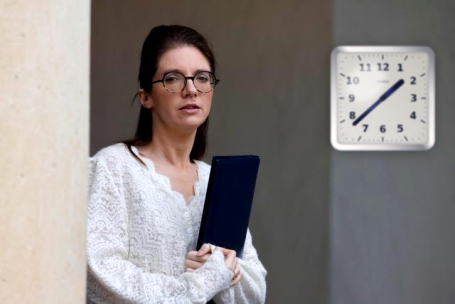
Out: {"hour": 1, "minute": 38}
